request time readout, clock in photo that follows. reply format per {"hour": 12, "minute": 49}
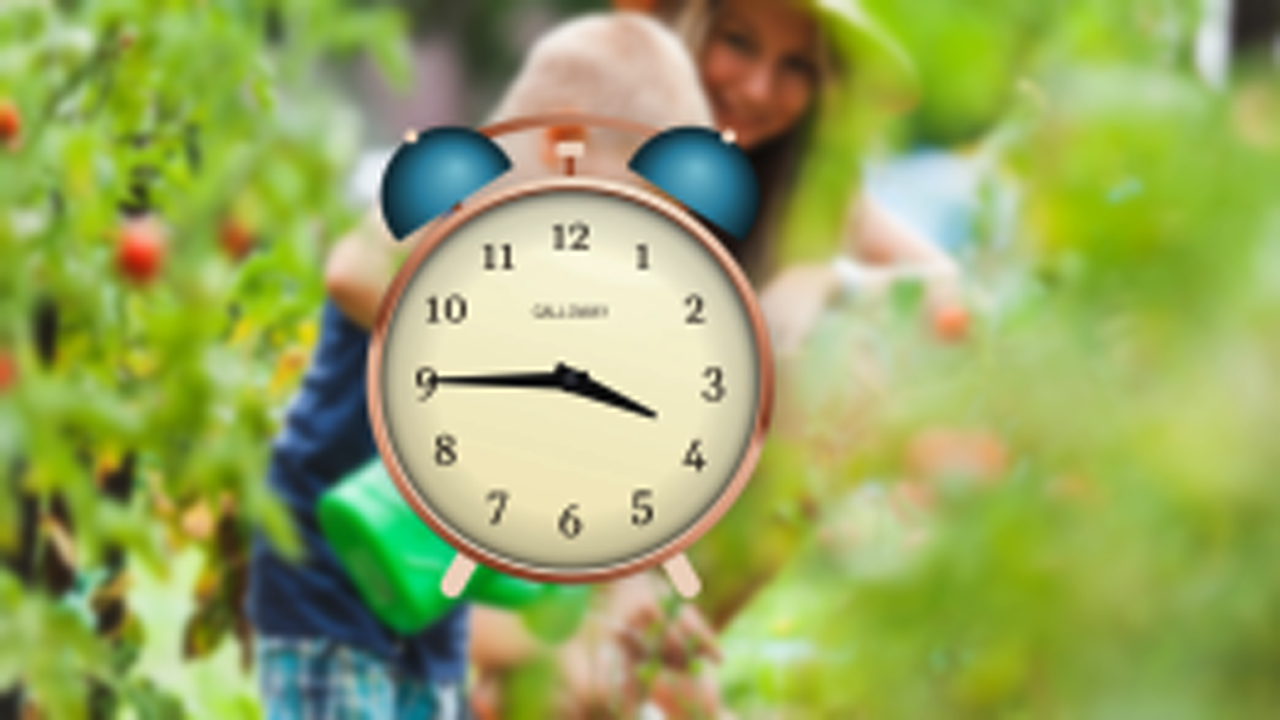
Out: {"hour": 3, "minute": 45}
